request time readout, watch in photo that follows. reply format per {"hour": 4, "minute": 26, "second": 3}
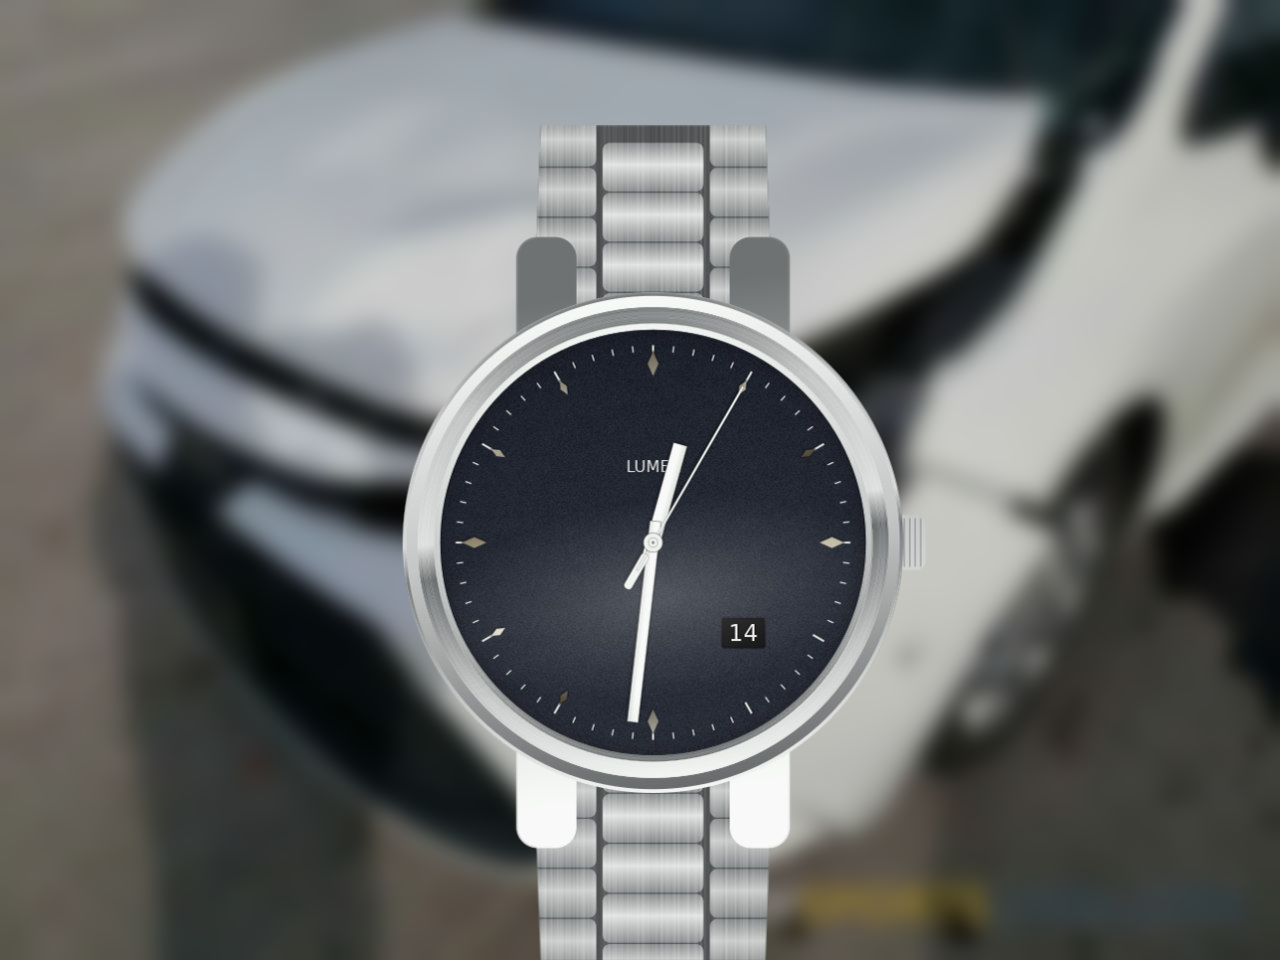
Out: {"hour": 12, "minute": 31, "second": 5}
